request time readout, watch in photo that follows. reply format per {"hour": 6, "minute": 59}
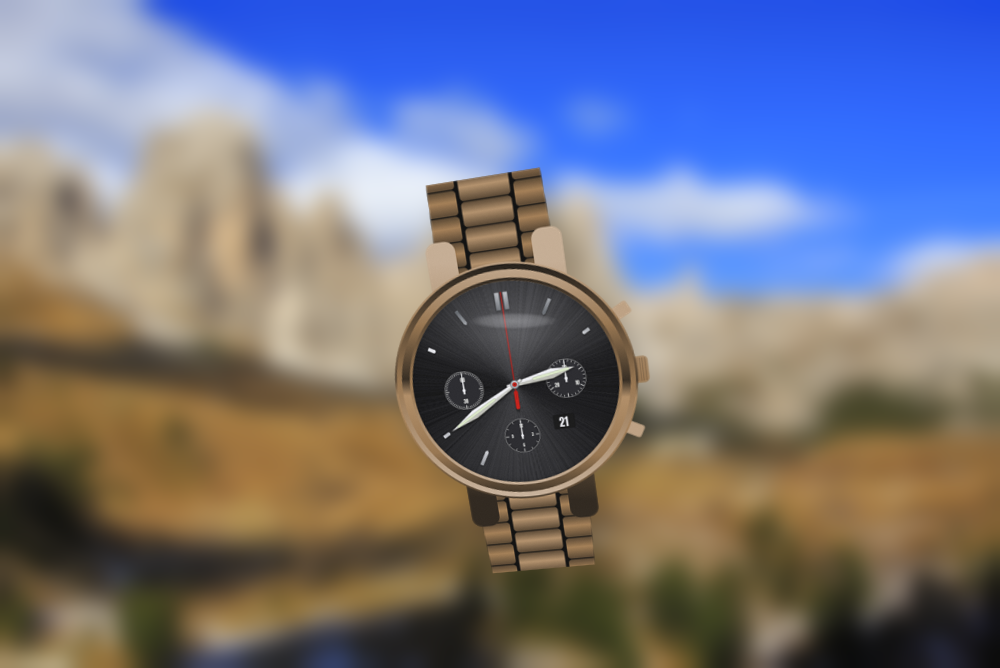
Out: {"hour": 2, "minute": 40}
